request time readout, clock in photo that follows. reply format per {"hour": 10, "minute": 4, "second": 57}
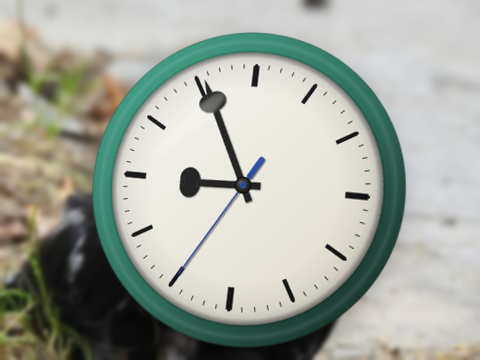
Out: {"hour": 8, "minute": 55, "second": 35}
